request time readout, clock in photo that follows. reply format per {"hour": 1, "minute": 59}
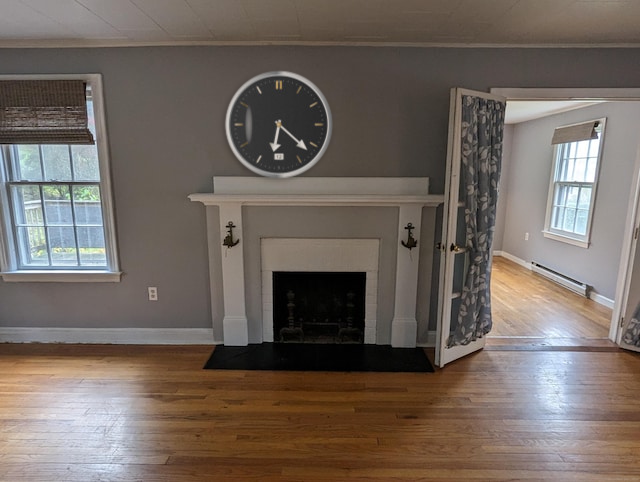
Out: {"hour": 6, "minute": 22}
